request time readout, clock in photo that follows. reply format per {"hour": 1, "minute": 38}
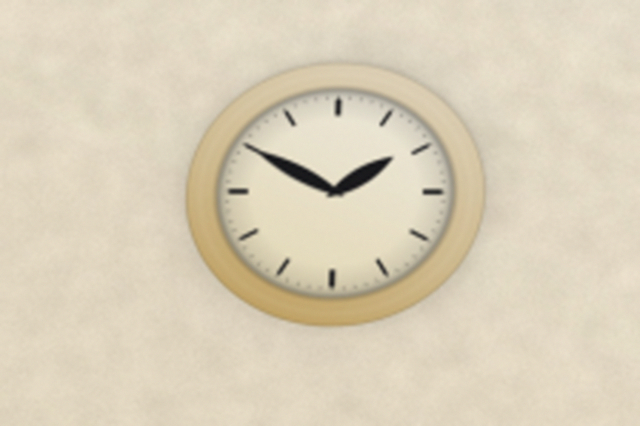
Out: {"hour": 1, "minute": 50}
